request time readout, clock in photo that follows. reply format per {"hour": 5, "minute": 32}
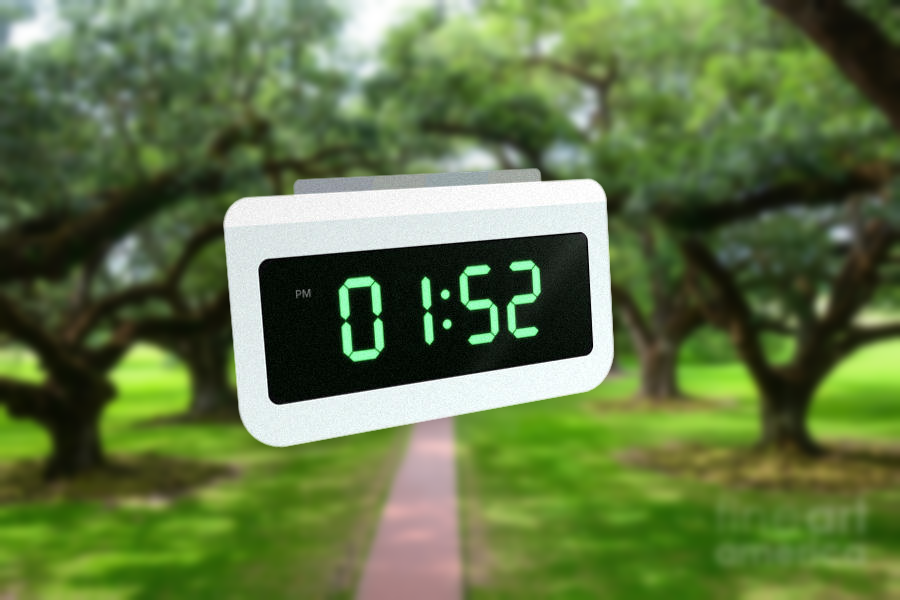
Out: {"hour": 1, "minute": 52}
